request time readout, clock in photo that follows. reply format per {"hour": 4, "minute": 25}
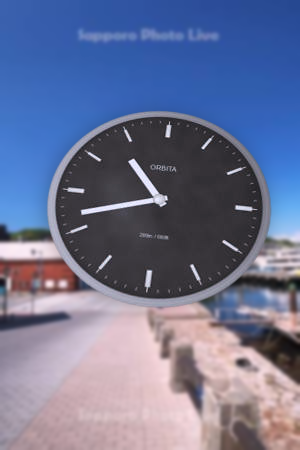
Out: {"hour": 10, "minute": 42}
